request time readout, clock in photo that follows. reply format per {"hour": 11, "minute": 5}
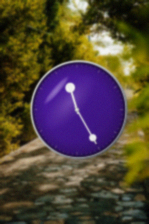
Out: {"hour": 11, "minute": 25}
